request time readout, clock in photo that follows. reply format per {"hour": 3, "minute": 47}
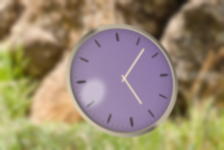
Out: {"hour": 5, "minute": 7}
